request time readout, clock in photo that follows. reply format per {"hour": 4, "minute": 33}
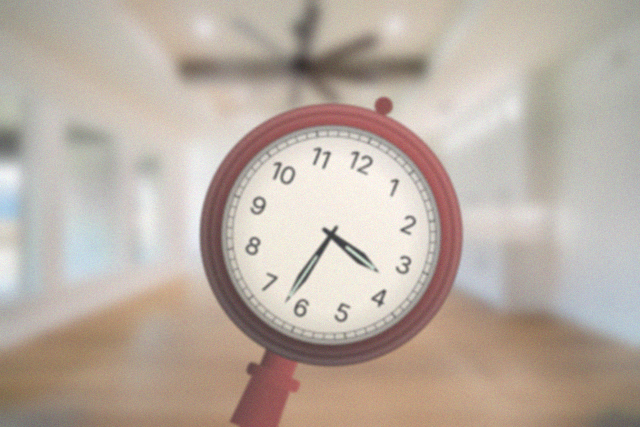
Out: {"hour": 3, "minute": 32}
